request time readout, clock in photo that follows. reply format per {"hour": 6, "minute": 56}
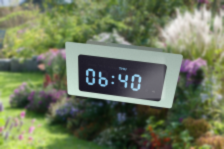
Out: {"hour": 6, "minute": 40}
